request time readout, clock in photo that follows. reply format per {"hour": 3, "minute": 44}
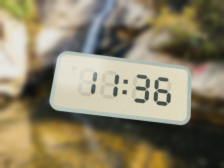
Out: {"hour": 11, "minute": 36}
